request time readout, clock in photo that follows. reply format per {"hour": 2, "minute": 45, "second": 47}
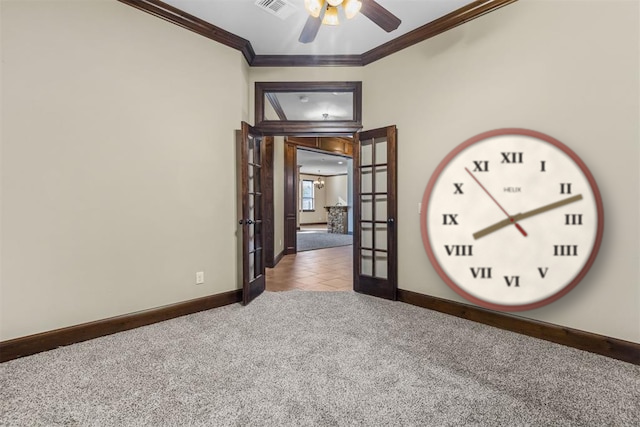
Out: {"hour": 8, "minute": 11, "second": 53}
